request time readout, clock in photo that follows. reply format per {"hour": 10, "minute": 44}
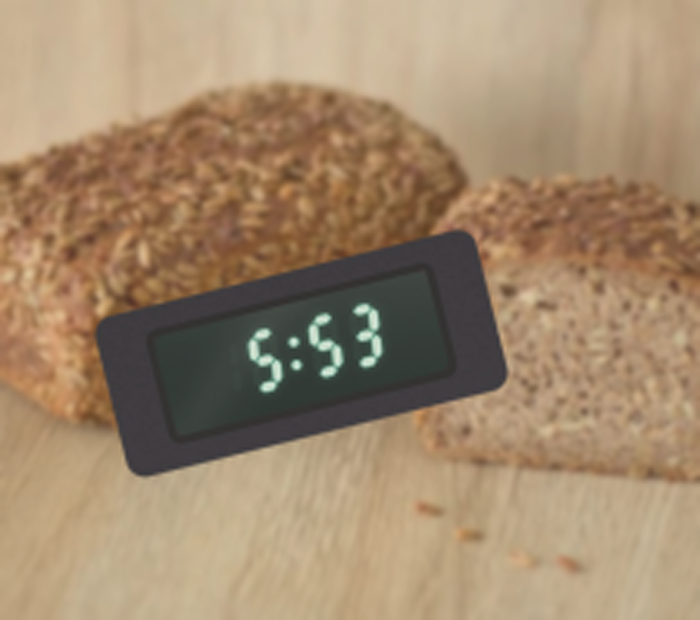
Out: {"hour": 5, "minute": 53}
